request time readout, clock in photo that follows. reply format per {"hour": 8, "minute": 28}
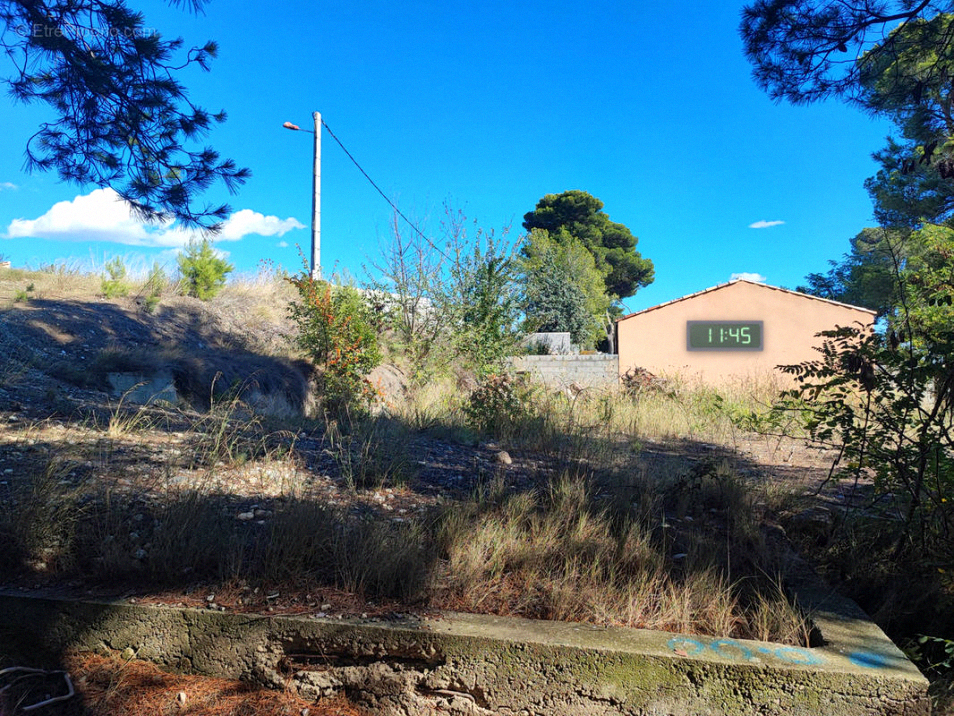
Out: {"hour": 11, "minute": 45}
